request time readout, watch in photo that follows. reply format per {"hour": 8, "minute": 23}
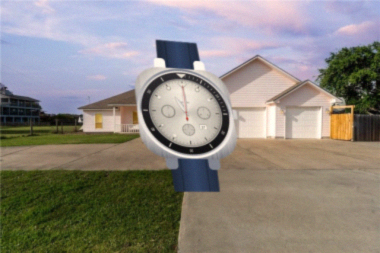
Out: {"hour": 11, "minute": 0}
